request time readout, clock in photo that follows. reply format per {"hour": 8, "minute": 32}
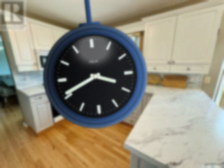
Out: {"hour": 3, "minute": 41}
